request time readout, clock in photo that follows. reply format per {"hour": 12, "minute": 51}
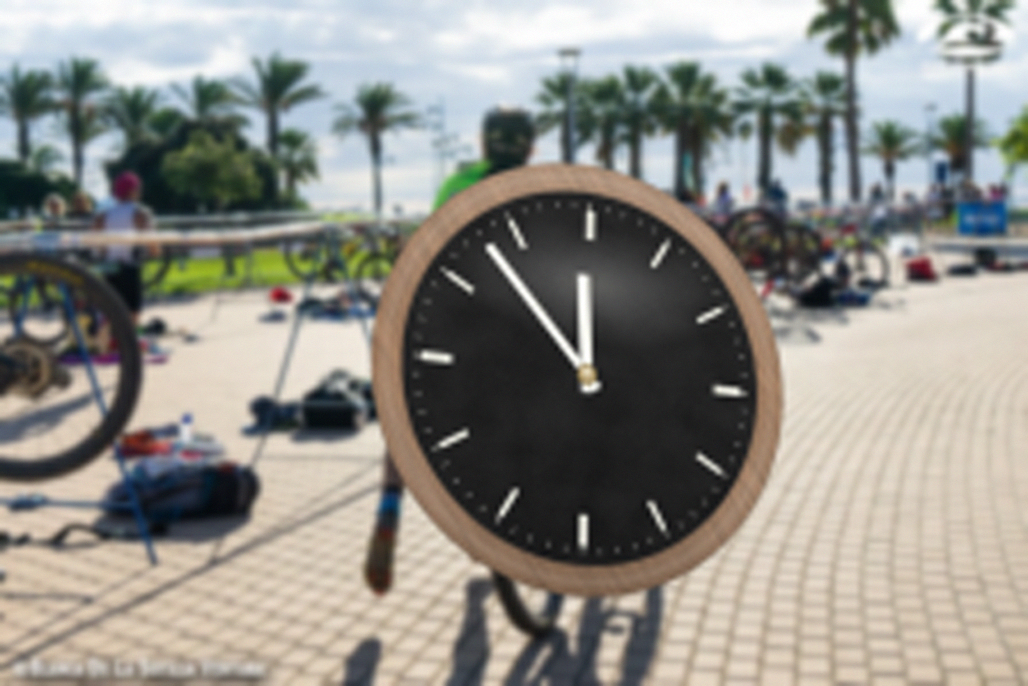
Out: {"hour": 11, "minute": 53}
